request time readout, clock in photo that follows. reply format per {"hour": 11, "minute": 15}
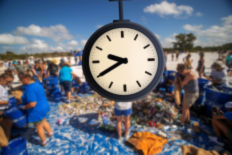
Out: {"hour": 9, "minute": 40}
